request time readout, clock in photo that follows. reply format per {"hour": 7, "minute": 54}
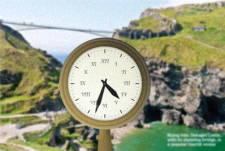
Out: {"hour": 4, "minute": 33}
